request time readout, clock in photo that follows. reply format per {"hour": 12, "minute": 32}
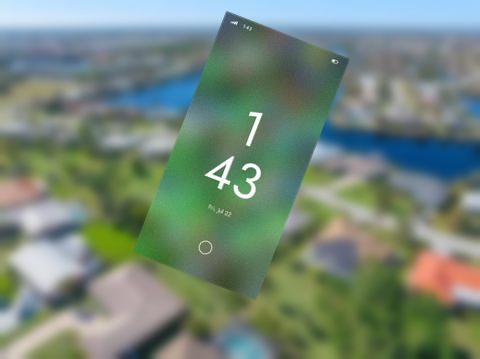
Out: {"hour": 1, "minute": 43}
